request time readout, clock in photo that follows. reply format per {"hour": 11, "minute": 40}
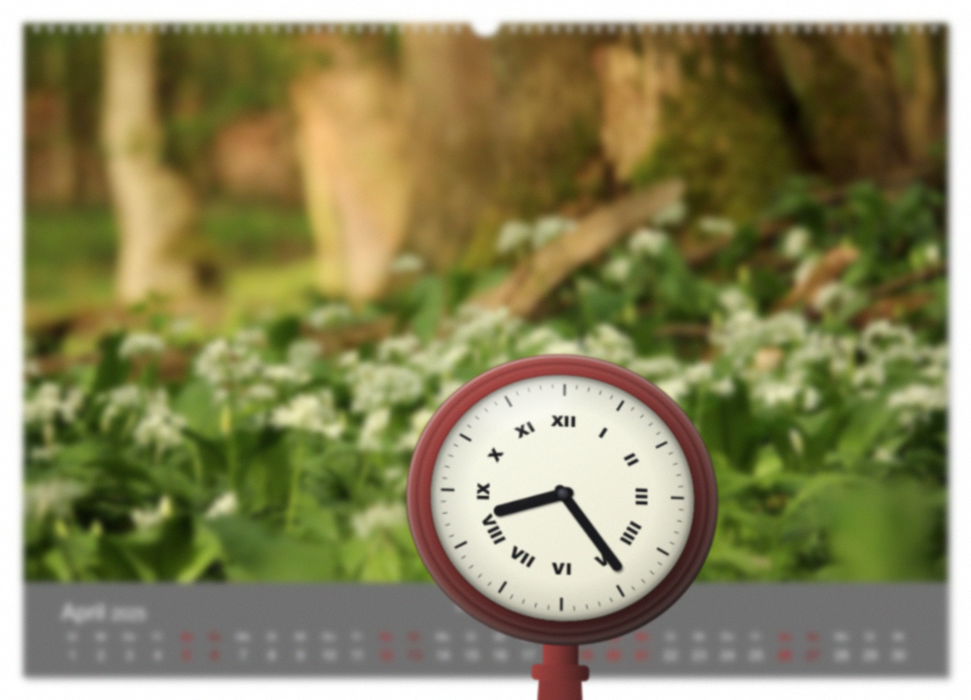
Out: {"hour": 8, "minute": 24}
